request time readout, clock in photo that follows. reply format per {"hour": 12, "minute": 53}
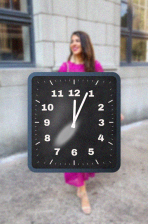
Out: {"hour": 12, "minute": 4}
